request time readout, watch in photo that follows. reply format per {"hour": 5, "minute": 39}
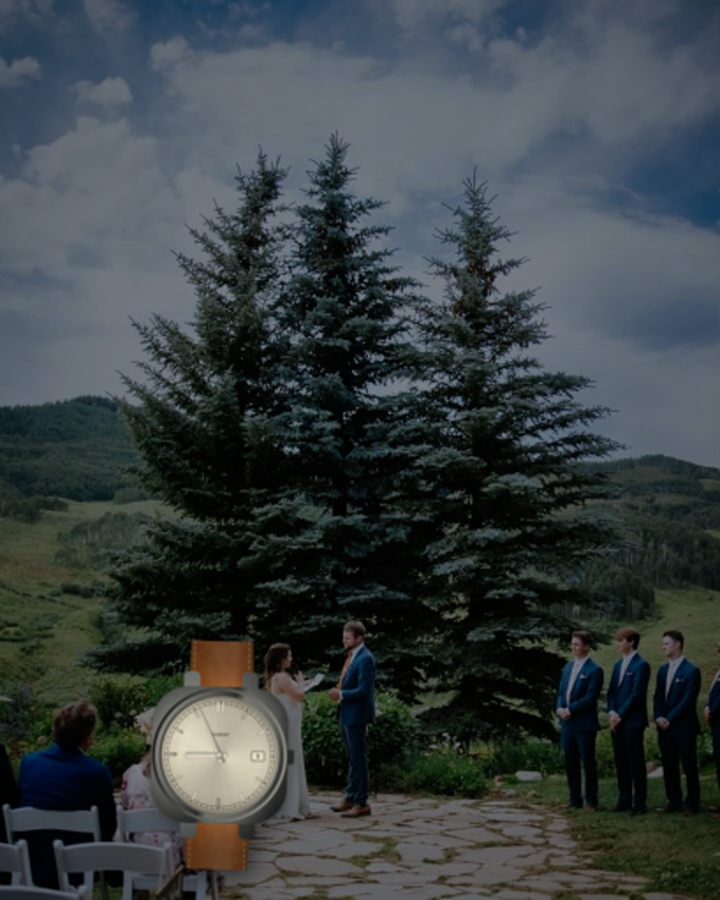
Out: {"hour": 8, "minute": 56}
